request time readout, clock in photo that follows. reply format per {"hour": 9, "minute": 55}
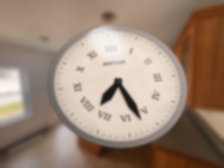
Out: {"hour": 7, "minute": 27}
